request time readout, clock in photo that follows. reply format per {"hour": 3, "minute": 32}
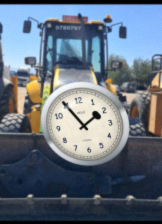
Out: {"hour": 1, "minute": 55}
